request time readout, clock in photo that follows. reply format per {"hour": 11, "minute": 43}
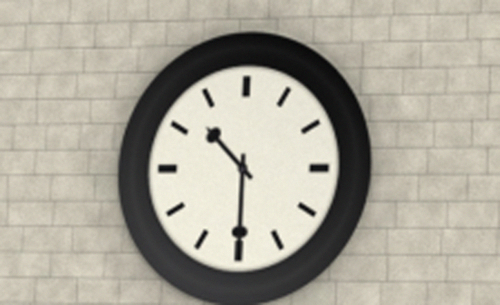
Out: {"hour": 10, "minute": 30}
